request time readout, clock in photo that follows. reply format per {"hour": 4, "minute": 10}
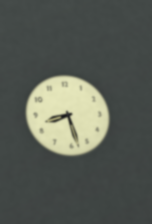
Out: {"hour": 8, "minute": 28}
